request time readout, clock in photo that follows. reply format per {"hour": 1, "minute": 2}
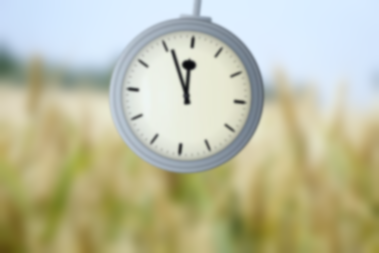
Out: {"hour": 11, "minute": 56}
